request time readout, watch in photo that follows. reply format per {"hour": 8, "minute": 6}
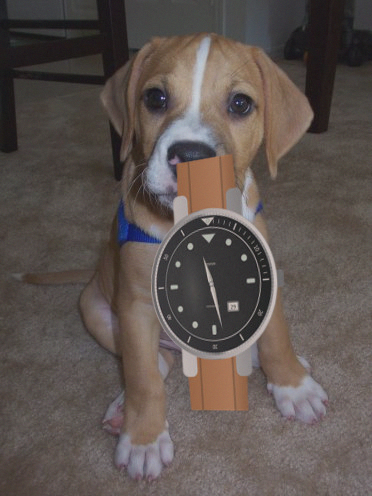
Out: {"hour": 11, "minute": 28}
